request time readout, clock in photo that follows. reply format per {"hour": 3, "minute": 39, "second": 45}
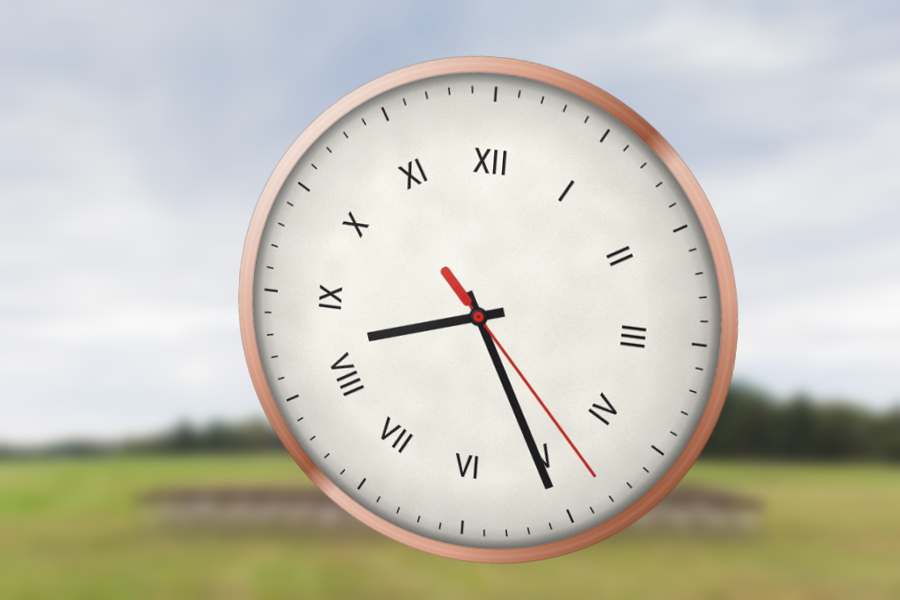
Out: {"hour": 8, "minute": 25, "second": 23}
